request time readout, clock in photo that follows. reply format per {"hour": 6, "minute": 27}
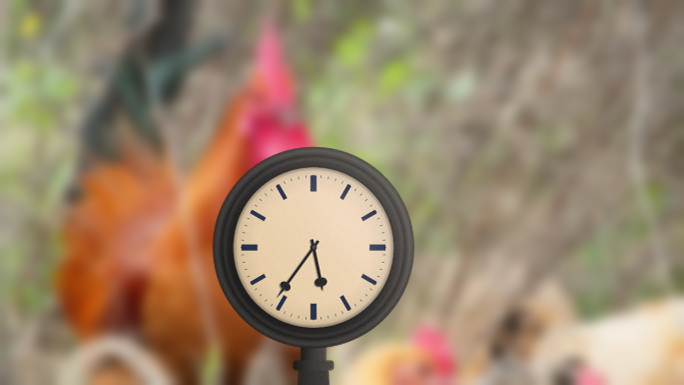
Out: {"hour": 5, "minute": 36}
